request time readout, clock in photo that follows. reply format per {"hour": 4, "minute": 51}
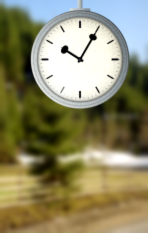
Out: {"hour": 10, "minute": 5}
